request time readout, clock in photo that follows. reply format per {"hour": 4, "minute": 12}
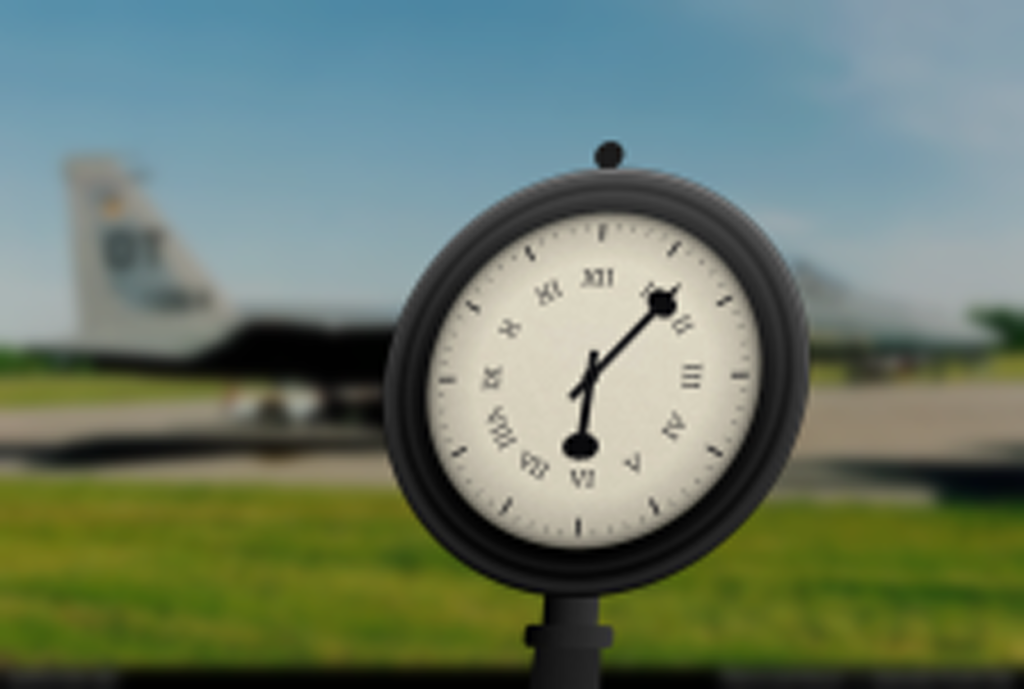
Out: {"hour": 6, "minute": 7}
